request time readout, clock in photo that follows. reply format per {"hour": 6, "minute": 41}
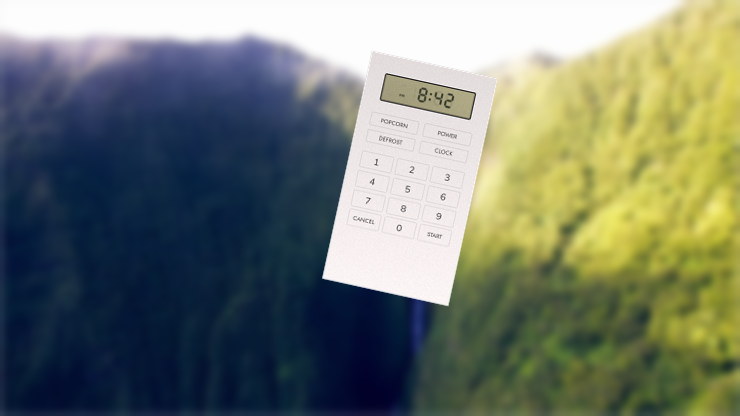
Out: {"hour": 8, "minute": 42}
